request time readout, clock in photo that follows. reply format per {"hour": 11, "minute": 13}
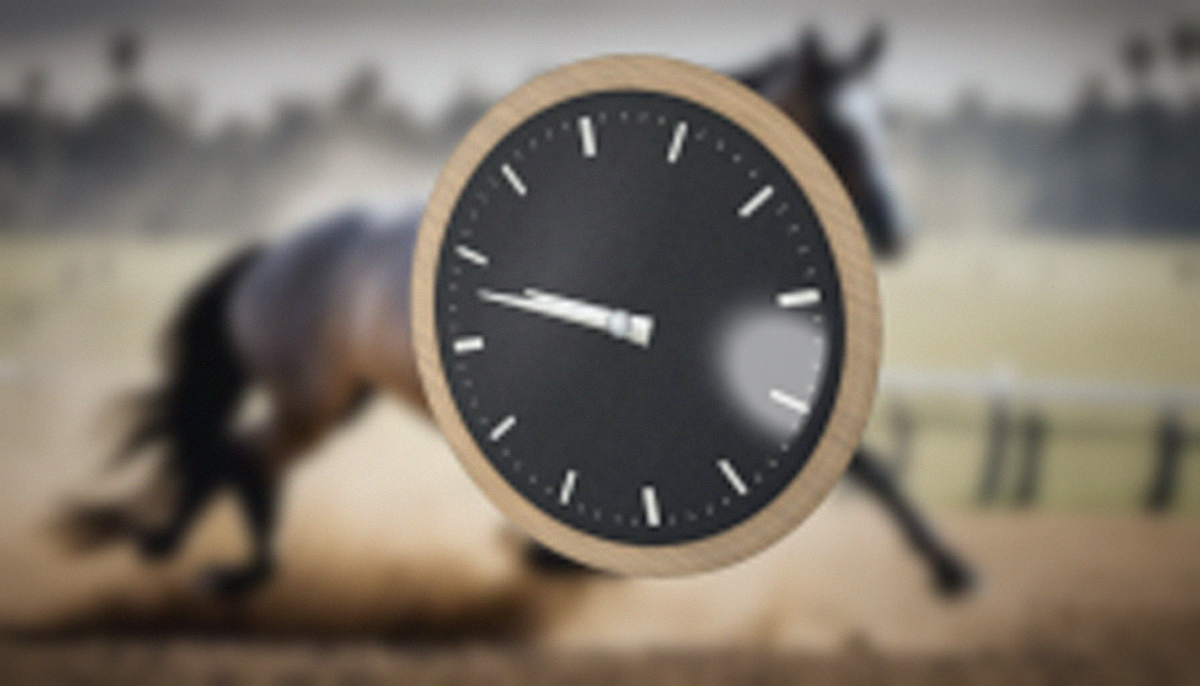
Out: {"hour": 9, "minute": 48}
